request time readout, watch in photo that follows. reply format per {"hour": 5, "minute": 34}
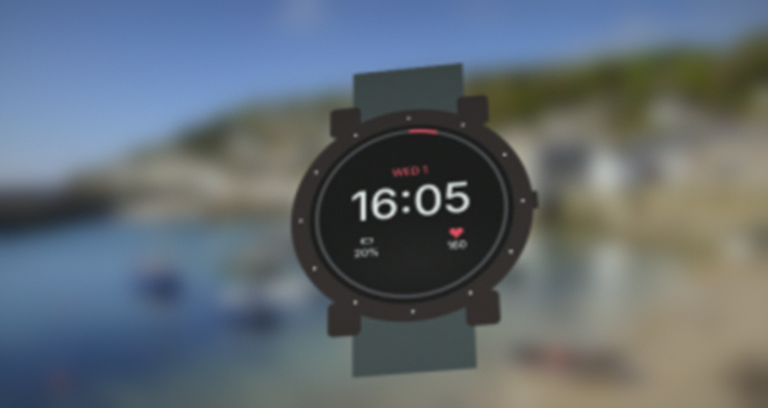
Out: {"hour": 16, "minute": 5}
